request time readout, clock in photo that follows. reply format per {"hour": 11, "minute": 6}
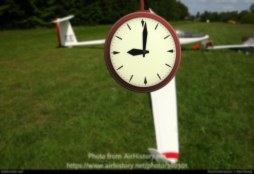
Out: {"hour": 9, "minute": 1}
